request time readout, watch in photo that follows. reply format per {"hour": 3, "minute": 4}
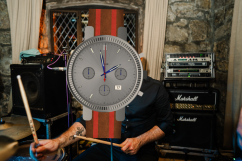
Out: {"hour": 1, "minute": 58}
